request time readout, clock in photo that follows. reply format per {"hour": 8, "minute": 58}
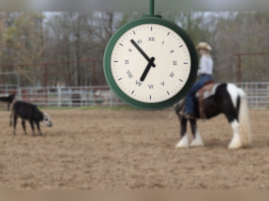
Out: {"hour": 6, "minute": 53}
